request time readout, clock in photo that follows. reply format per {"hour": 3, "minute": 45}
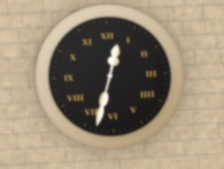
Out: {"hour": 12, "minute": 33}
